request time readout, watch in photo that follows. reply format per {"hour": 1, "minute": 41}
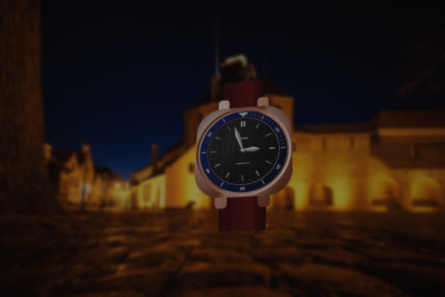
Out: {"hour": 2, "minute": 57}
